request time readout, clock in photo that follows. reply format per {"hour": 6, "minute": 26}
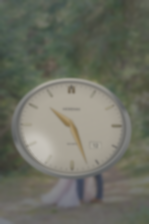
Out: {"hour": 10, "minute": 27}
